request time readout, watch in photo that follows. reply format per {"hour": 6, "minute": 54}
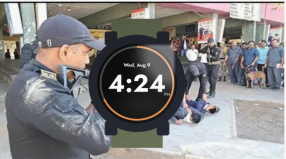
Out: {"hour": 4, "minute": 24}
